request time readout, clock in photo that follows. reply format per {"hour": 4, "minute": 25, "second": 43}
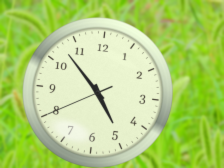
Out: {"hour": 4, "minute": 52, "second": 40}
